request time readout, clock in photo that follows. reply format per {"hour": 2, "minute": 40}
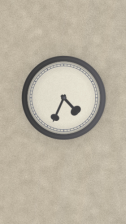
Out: {"hour": 4, "minute": 34}
